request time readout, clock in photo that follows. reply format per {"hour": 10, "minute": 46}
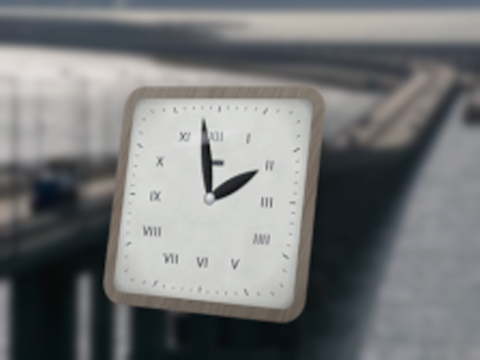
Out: {"hour": 1, "minute": 58}
